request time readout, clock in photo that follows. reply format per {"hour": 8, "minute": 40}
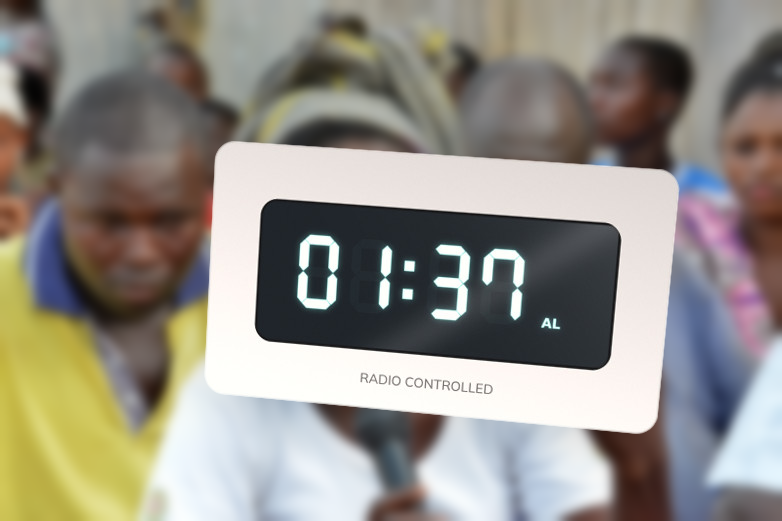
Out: {"hour": 1, "minute": 37}
